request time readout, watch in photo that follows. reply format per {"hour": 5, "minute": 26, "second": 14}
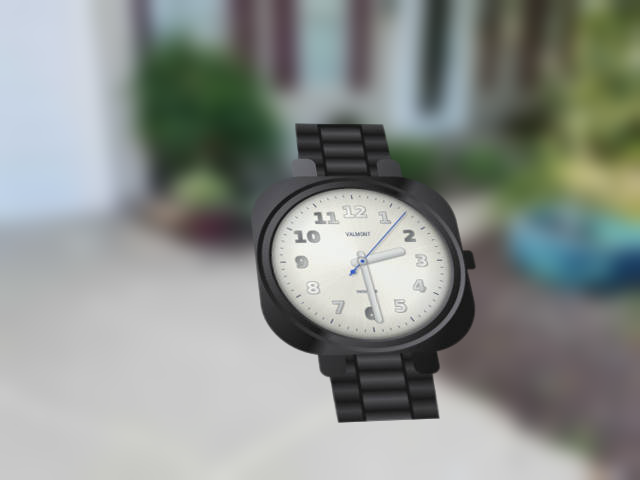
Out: {"hour": 2, "minute": 29, "second": 7}
